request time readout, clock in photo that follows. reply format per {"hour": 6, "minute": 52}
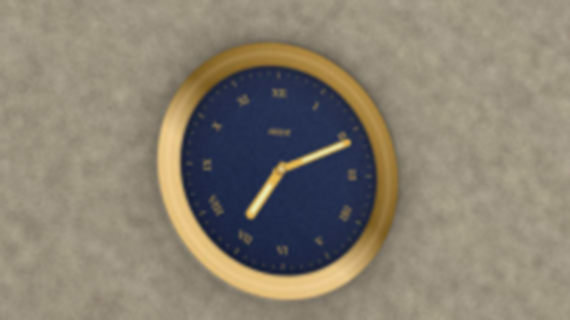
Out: {"hour": 7, "minute": 11}
